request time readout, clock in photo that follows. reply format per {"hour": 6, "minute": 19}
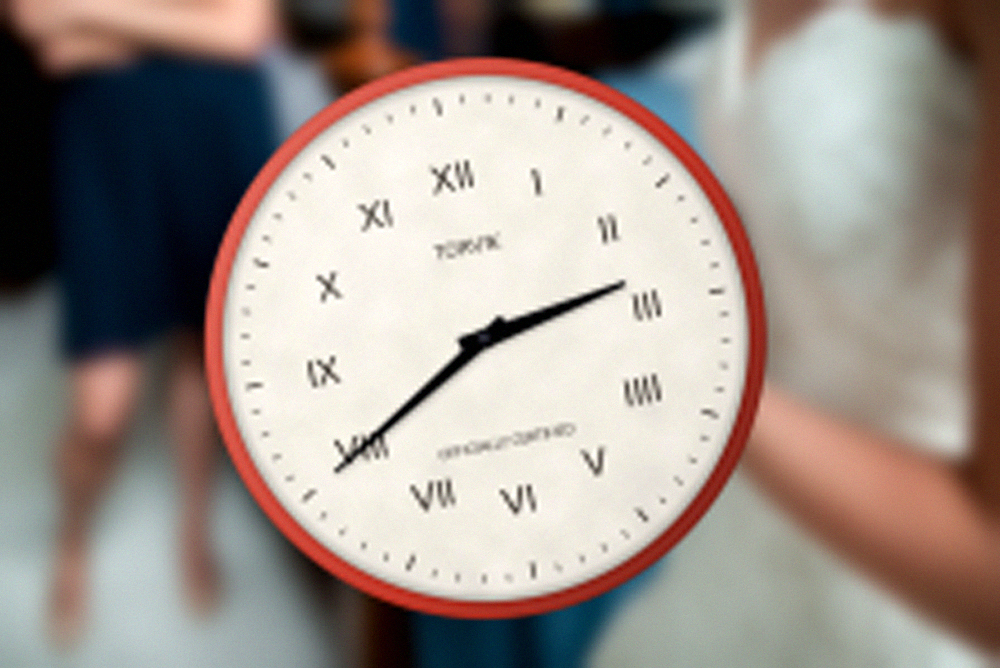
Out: {"hour": 2, "minute": 40}
